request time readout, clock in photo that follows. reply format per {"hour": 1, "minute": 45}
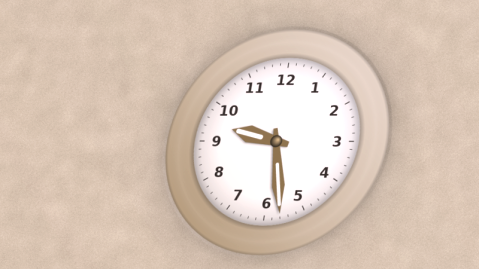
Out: {"hour": 9, "minute": 28}
